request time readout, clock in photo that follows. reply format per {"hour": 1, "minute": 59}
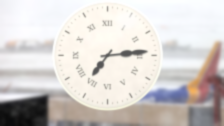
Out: {"hour": 7, "minute": 14}
